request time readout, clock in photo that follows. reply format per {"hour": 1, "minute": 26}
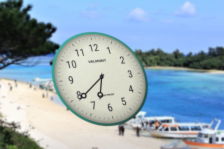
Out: {"hour": 6, "minute": 39}
